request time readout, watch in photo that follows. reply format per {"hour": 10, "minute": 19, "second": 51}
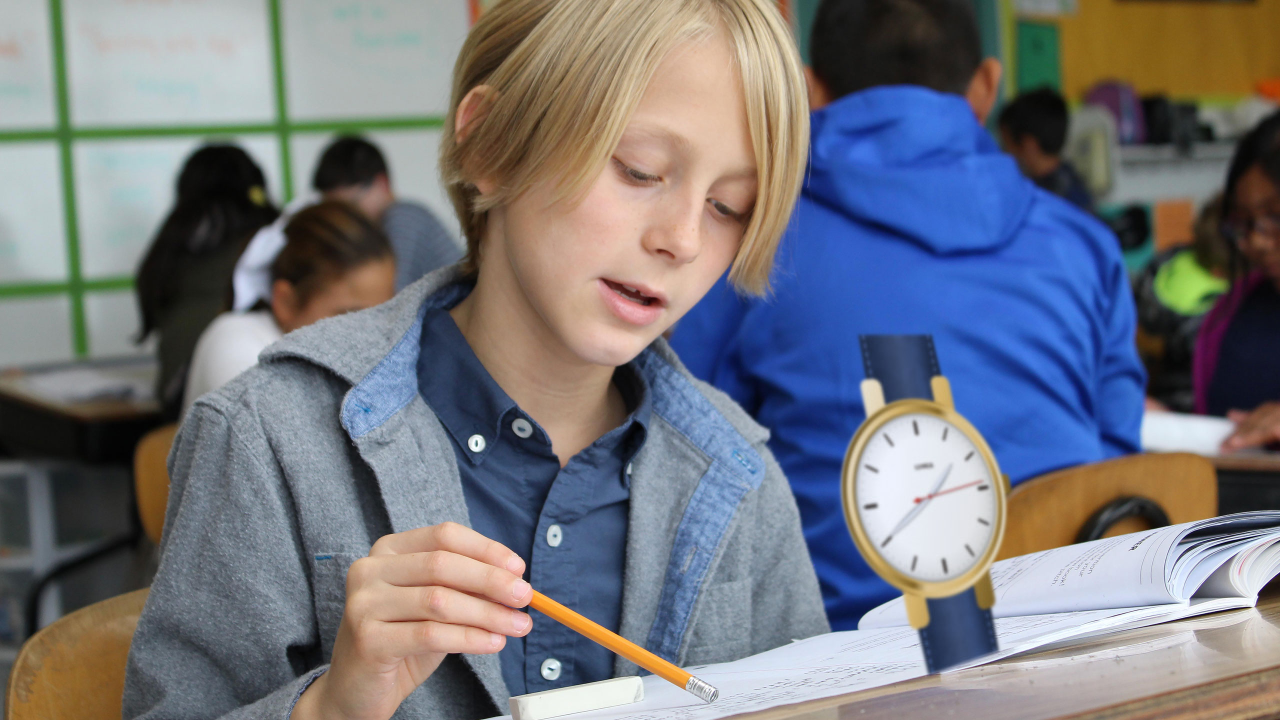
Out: {"hour": 1, "minute": 40, "second": 14}
